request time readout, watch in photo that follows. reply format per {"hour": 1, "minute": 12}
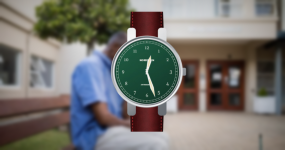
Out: {"hour": 12, "minute": 27}
